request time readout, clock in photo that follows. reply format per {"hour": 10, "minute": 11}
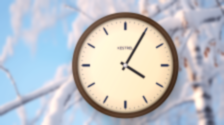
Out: {"hour": 4, "minute": 5}
